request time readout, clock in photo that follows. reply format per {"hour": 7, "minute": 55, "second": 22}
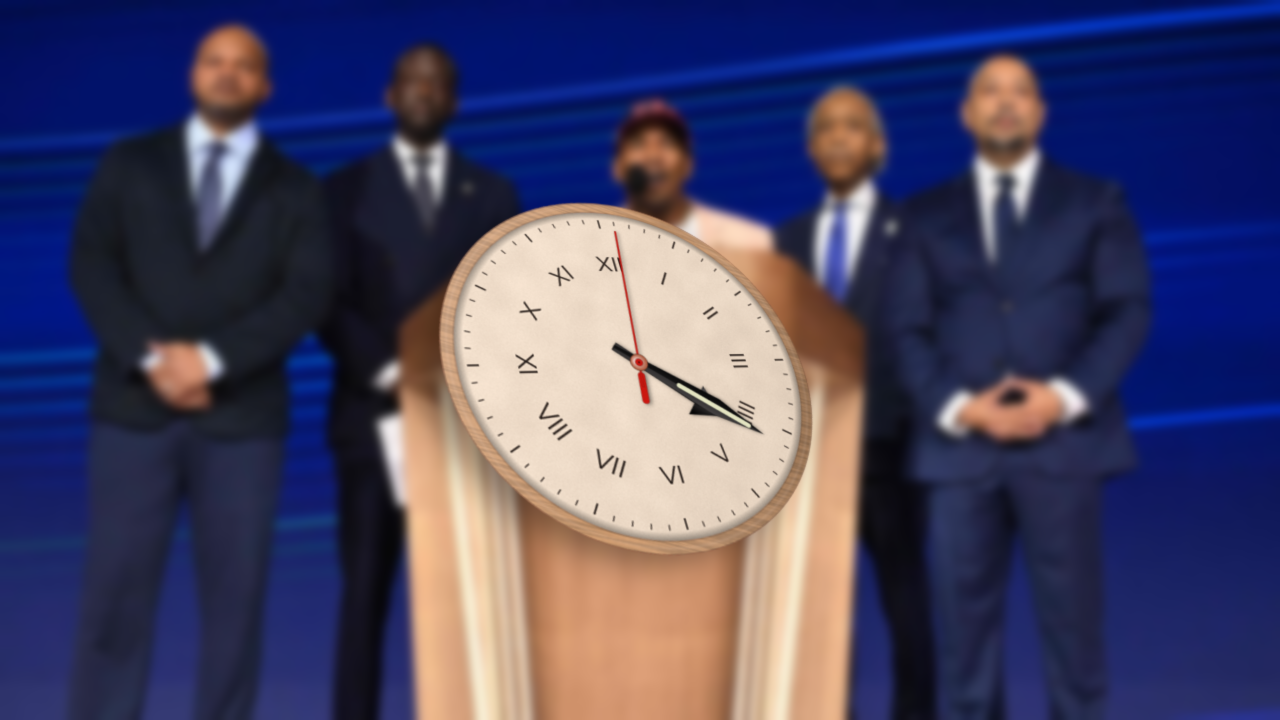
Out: {"hour": 4, "minute": 21, "second": 1}
